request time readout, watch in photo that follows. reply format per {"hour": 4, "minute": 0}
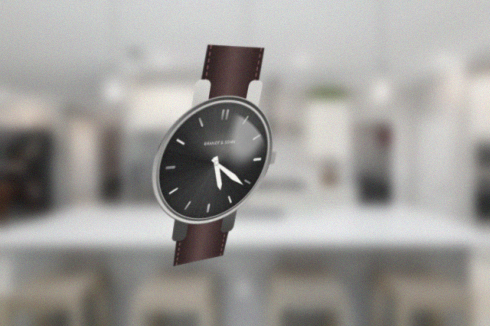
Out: {"hour": 5, "minute": 21}
